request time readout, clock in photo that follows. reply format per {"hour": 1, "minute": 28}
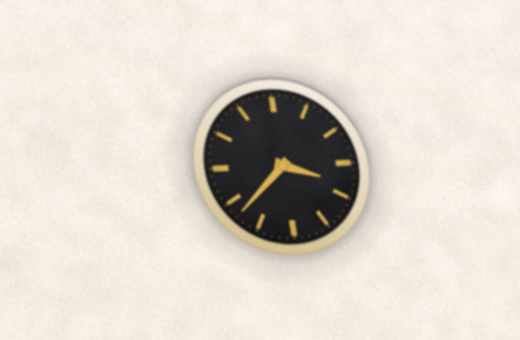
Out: {"hour": 3, "minute": 38}
